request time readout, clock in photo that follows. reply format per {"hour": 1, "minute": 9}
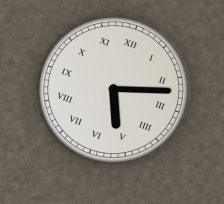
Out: {"hour": 5, "minute": 12}
